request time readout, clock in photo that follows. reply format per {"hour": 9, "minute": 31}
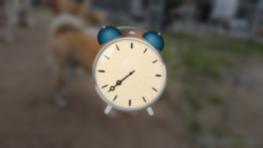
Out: {"hour": 7, "minute": 38}
